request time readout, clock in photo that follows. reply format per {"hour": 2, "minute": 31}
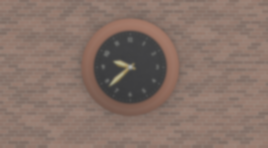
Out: {"hour": 9, "minute": 38}
